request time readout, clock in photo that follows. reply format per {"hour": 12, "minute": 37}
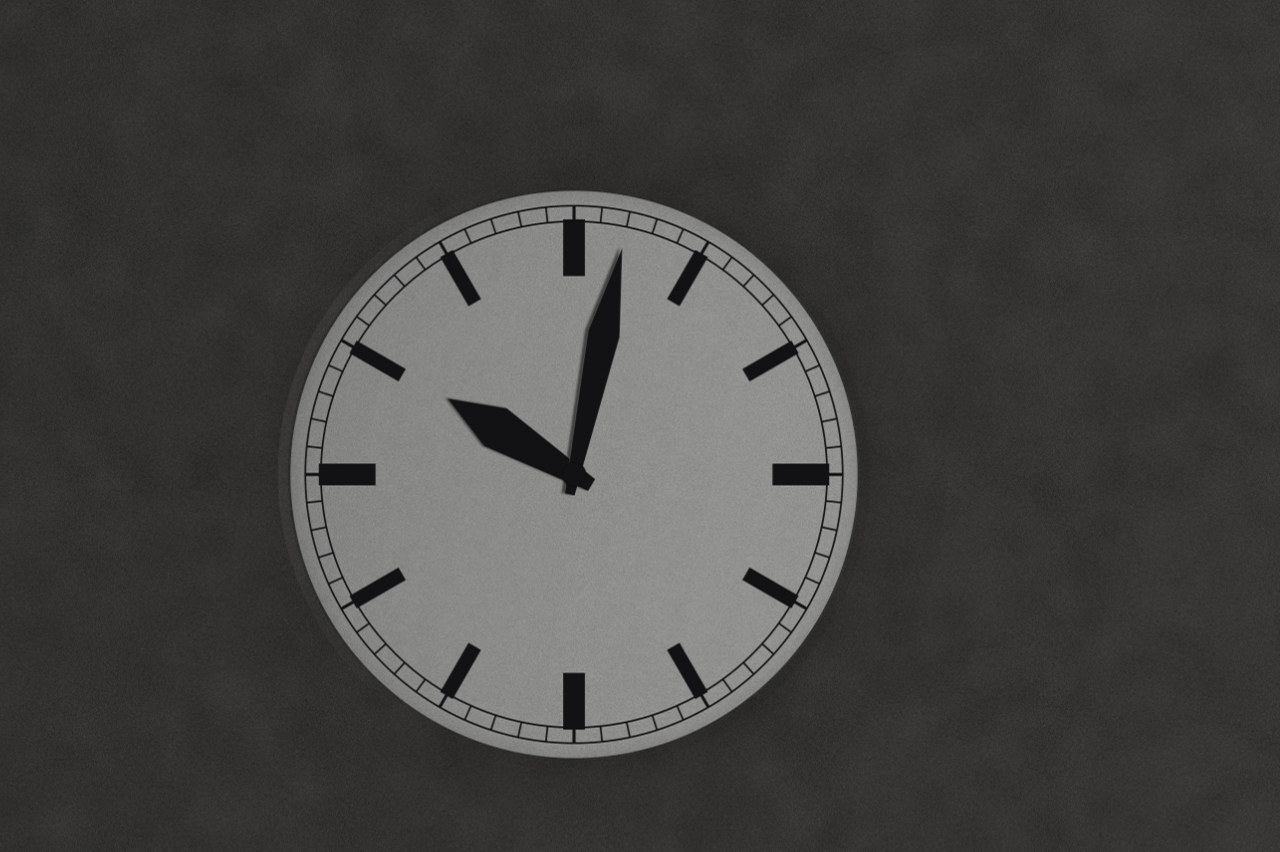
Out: {"hour": 10, "minute": 2}
